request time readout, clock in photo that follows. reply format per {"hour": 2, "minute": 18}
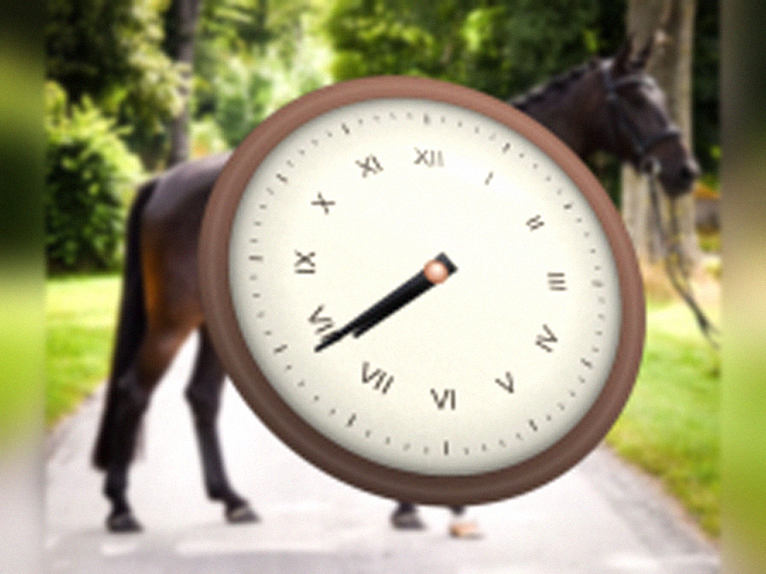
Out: {"hour": 7, "minute": 39}
